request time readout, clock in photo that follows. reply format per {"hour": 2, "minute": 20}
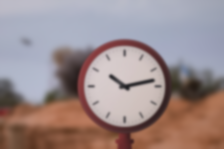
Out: {"hour": 10, "minute": 13}
